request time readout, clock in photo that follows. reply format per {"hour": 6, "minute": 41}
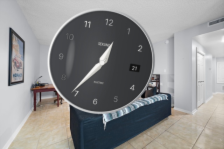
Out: {"hour": 12, "minute": 36}
